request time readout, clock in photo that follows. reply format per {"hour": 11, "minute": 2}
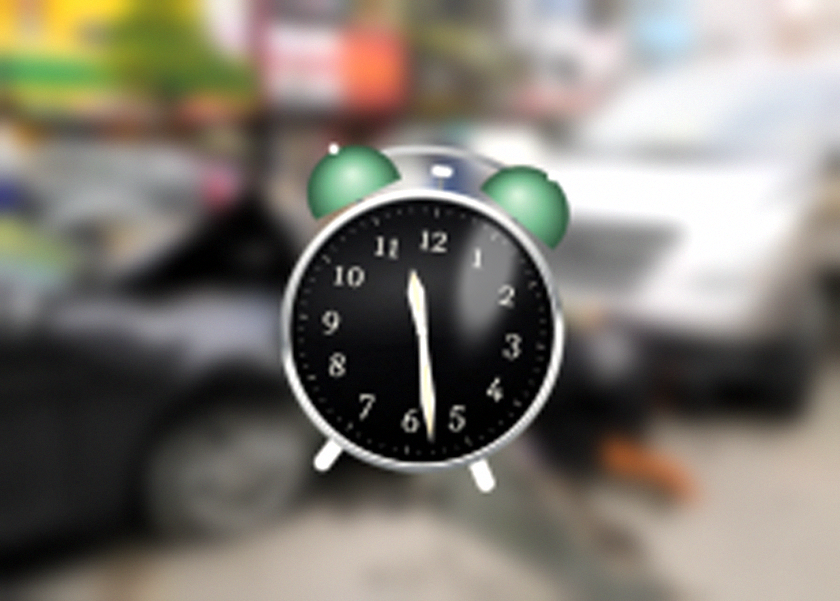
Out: {"hour": 11, "minute": 28}
